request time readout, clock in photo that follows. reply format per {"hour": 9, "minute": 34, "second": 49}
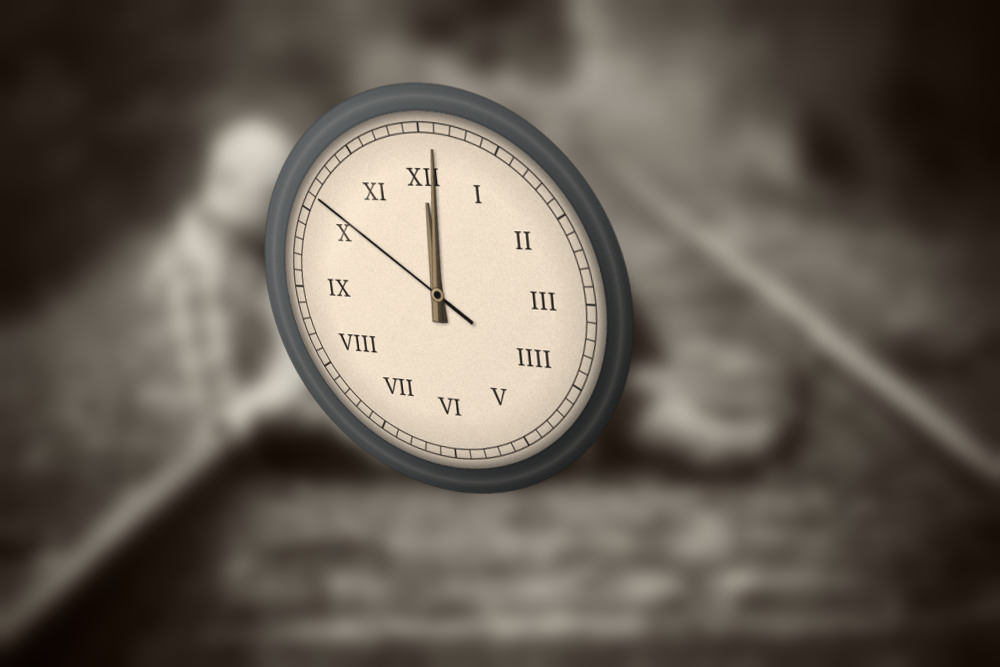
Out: {"hour": 12, "minute": 0, "second": 51}
